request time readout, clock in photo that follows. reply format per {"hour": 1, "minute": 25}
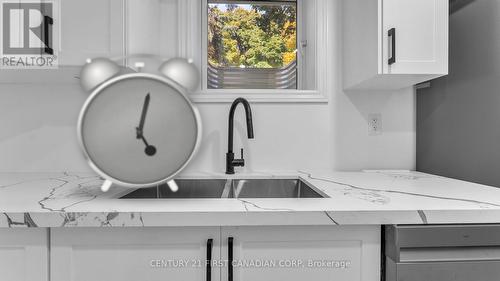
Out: {"hour": 5, "minute": 2}
